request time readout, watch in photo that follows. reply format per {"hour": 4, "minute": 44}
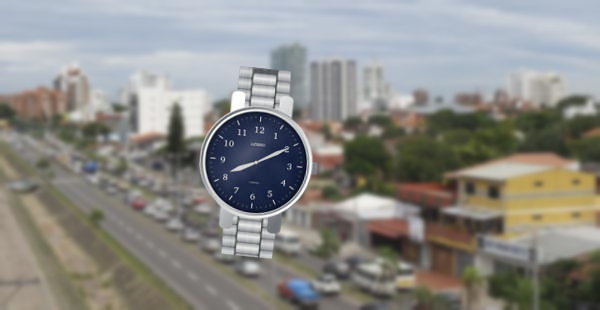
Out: {"hour": 8, "minute": 10}
